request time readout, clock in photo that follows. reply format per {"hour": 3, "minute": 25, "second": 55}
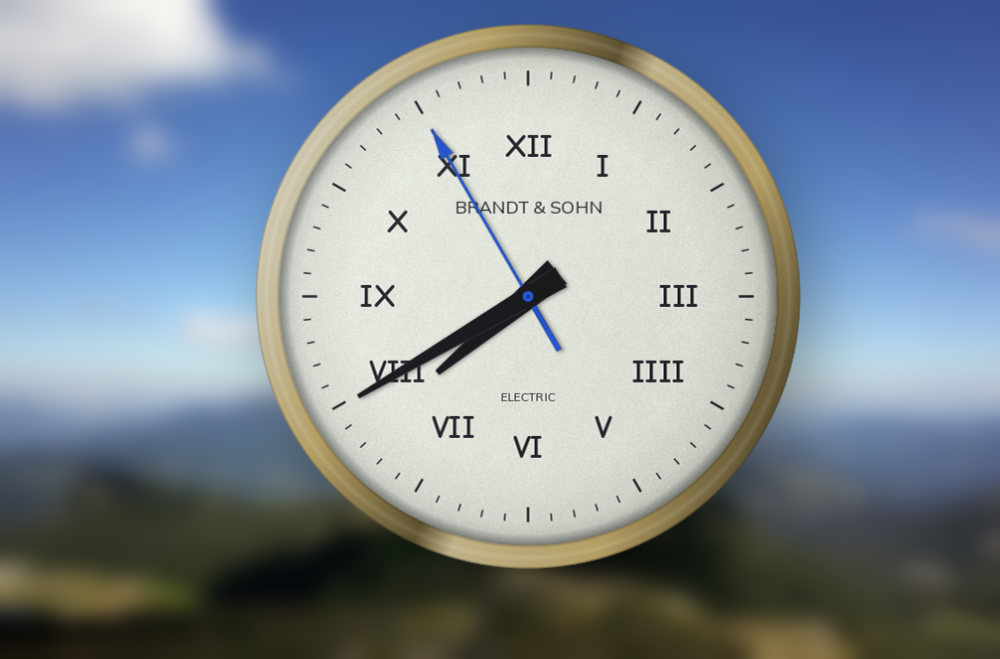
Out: {"hour": 7, "minute": 39, "second": 55}
